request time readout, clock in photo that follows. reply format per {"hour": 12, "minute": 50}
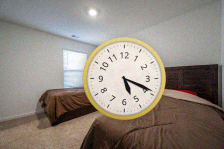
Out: {"hour": 5, "minute": 19}
